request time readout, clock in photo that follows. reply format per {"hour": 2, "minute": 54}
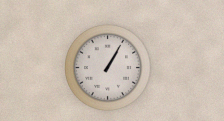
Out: {"hour": 1, "minute": 5}
